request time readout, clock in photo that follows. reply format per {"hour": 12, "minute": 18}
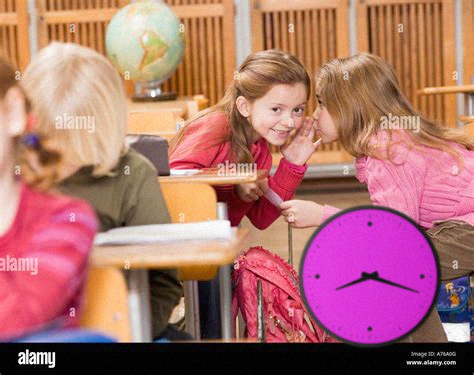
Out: {"hour": 8, "minute": 18}
